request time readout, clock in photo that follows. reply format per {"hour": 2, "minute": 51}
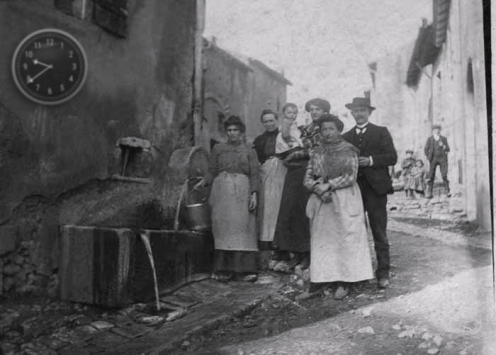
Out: {"hour": 9, "minute": 39}
